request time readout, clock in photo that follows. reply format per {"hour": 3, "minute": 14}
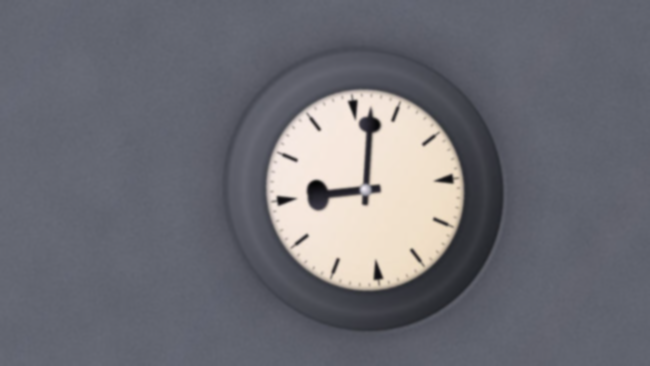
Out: {"hour": 9, "minute": 2}
